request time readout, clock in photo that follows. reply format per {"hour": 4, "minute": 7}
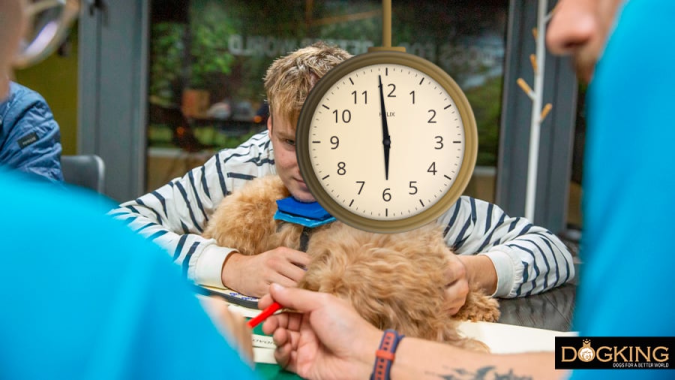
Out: {"hour": 5, "minute": 59}
